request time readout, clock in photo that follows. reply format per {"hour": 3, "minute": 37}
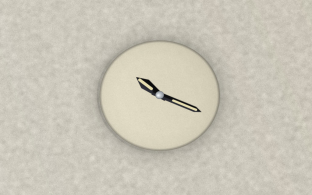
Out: {"hour": 10, "minute": 19}
